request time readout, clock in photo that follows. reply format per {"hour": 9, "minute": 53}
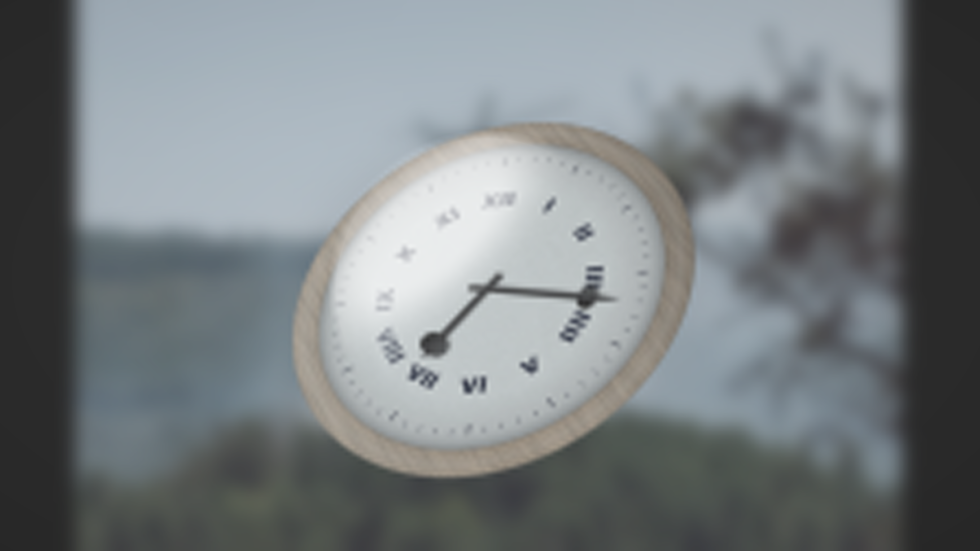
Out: {"hour": 7, "minute": 17}
